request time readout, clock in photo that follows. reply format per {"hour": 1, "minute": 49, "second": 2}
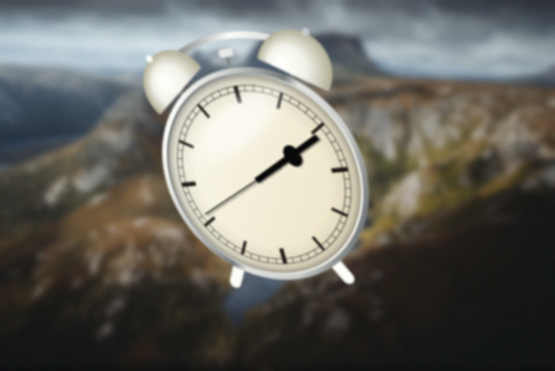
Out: {"hour": 2, "minute": 10, "second": 41}
